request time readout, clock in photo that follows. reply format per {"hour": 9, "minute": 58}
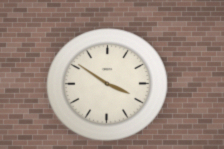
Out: {"hour": 3, "minute": 51}
